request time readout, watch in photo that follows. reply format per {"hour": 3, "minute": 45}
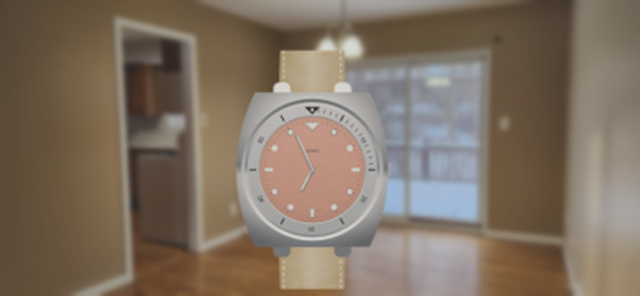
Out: {"hour": 6, "minute": 56}
